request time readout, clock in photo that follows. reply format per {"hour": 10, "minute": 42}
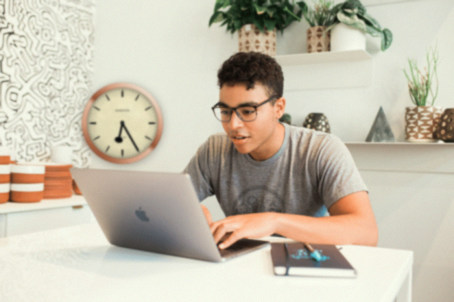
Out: {"hour": 6, "minute": 25}
